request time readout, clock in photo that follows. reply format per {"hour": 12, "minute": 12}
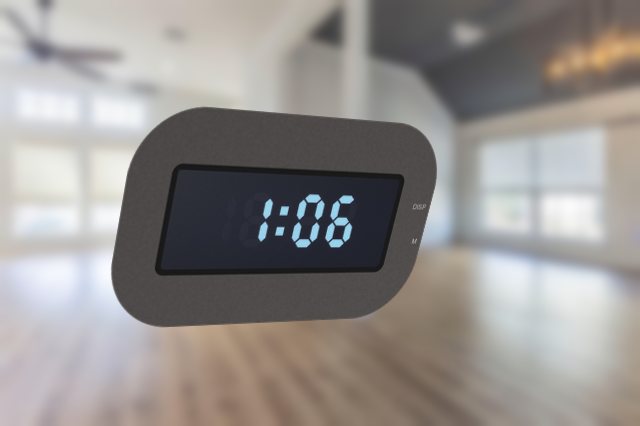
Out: {"hour": 1, "minute": 6}
